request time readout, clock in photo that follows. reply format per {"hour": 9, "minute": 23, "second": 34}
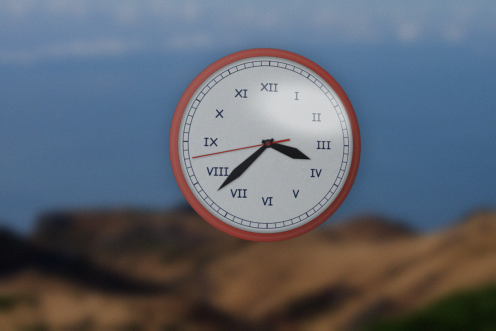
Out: {"hour": 3, "minute": 37, "second": 43}
